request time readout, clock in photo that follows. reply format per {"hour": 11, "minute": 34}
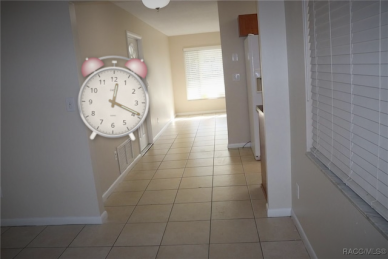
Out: {"hour": 12, "minute": 19}
